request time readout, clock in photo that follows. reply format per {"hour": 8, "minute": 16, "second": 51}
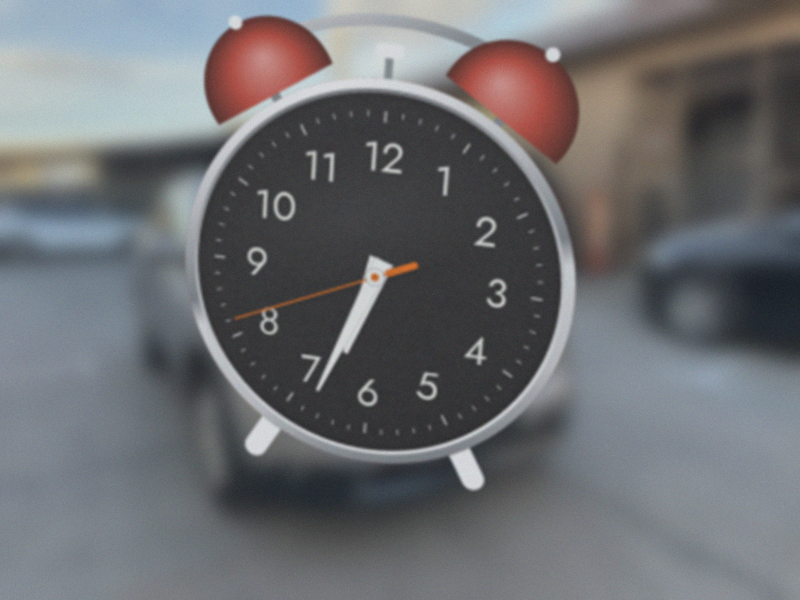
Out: {"hour": 6, "minute": 33, "second": 41}
